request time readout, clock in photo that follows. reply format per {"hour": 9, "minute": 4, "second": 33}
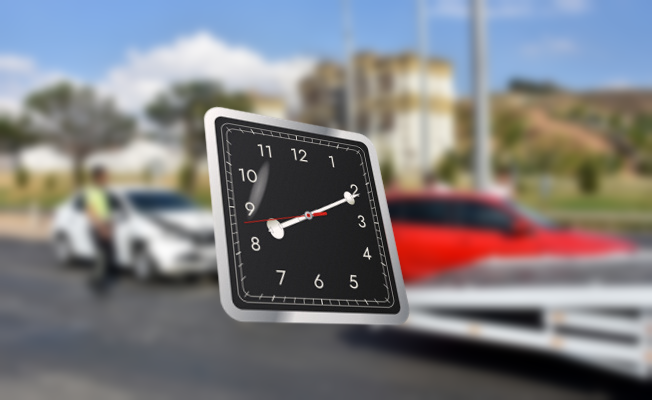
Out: {"hour": 8, "minute": 10, "second": 43}
